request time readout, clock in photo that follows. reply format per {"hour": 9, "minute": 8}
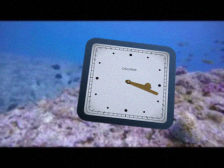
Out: {"hour": 3, "minute": 18}
